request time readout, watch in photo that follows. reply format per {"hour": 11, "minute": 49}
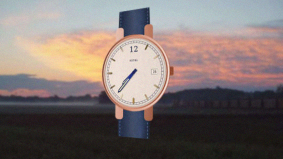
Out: {"hour": 7, "minute": 37}
